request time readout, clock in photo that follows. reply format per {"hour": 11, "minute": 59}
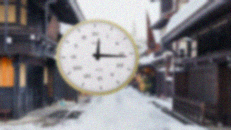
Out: {"hour": 12, "minute": 16}
